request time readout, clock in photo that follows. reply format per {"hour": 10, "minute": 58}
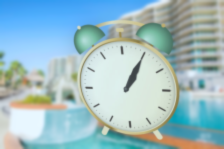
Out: {"hour": 1, "minute": 5}
